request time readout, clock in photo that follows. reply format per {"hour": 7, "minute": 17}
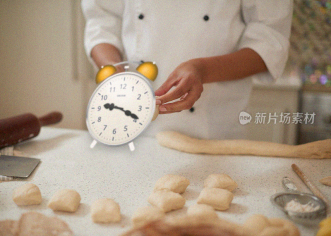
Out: {"hour": 9, "minute": 19}
